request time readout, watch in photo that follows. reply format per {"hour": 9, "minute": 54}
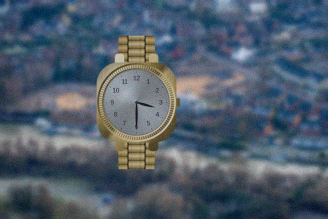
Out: {"hour": 3, "minute": 30}
